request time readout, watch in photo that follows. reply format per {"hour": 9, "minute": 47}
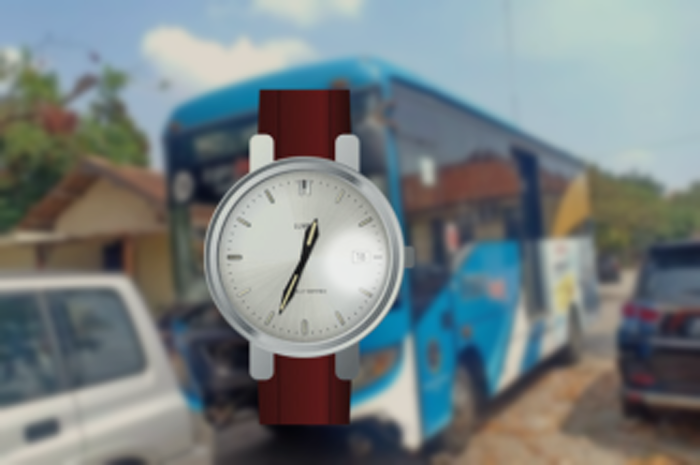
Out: {"hour": 12, "minute": 34}
